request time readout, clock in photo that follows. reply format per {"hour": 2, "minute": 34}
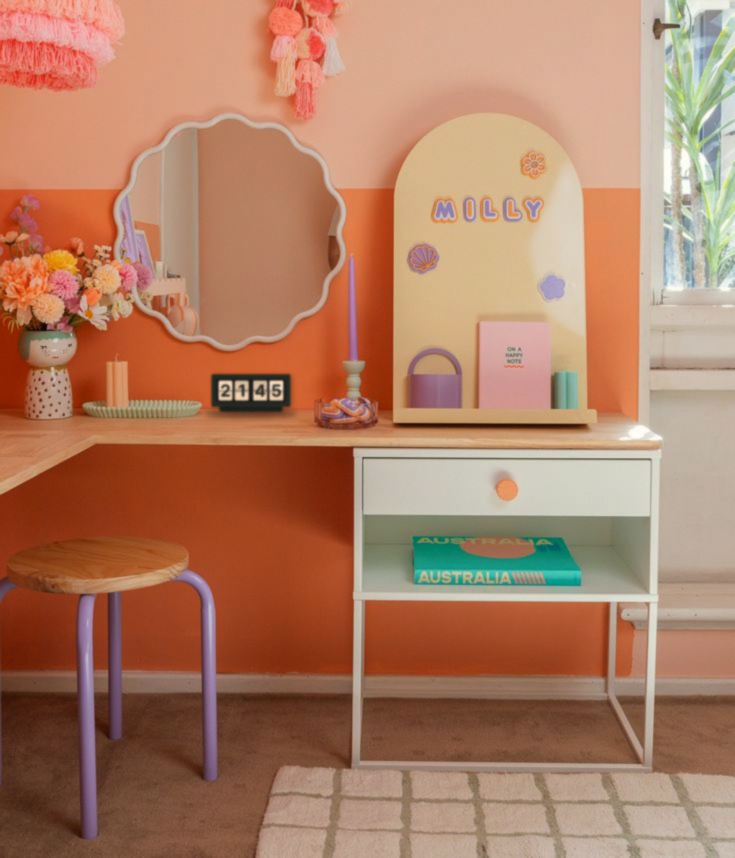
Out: {"hour": 21, "minute": 45}
